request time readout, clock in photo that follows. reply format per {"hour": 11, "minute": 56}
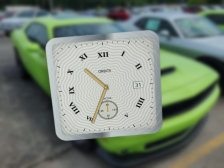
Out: {"hour": 10, "minute": 34}
